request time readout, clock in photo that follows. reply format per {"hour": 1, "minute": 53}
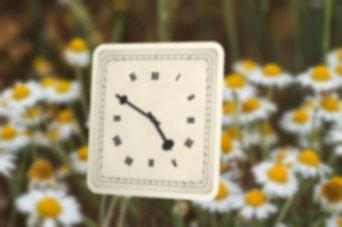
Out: {"hour": 4, "minute": 50}
